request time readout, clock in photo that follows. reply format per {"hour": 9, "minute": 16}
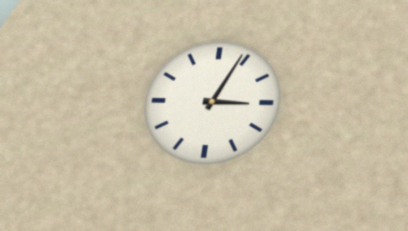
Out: {"hour": 3, "minute": 4}
